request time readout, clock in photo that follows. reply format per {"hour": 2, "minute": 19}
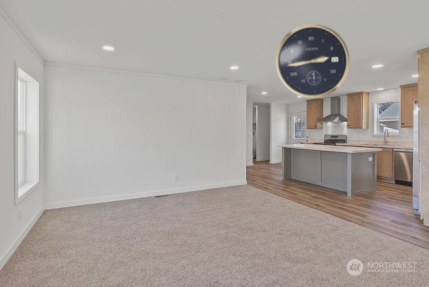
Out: {"hour": 2, "minute": 44}
